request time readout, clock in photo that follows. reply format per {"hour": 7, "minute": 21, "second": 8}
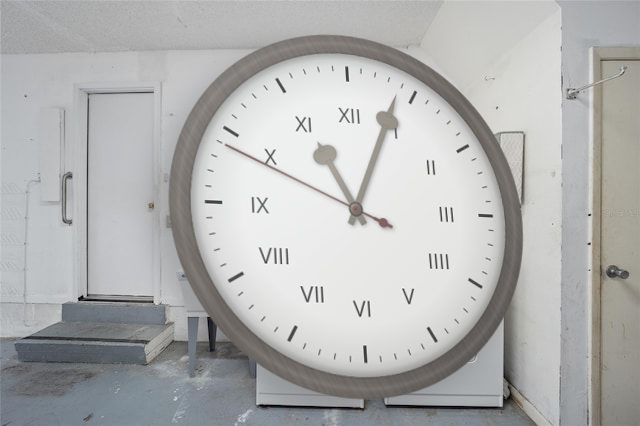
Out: {"hour": 11, "minute": 3, "second": 49}
